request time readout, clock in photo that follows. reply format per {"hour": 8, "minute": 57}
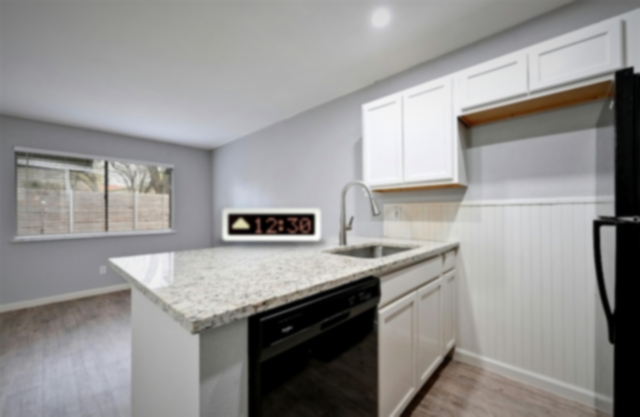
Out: {"hour": 12, "minute": 30}
